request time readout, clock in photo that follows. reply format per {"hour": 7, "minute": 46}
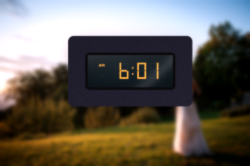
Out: {"hour": 6, "minute": 1}
